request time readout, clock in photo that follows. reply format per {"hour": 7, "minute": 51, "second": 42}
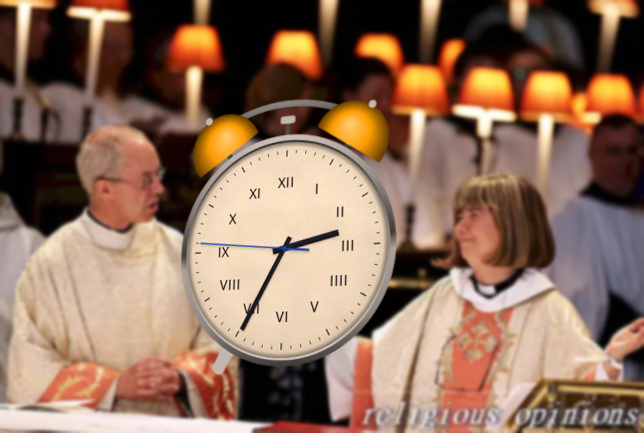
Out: {"hour": 2, "minute": 34, "second": 46}
